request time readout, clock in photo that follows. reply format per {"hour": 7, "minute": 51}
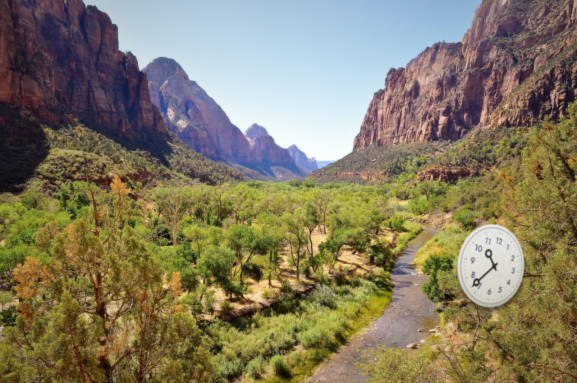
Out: {"hour": 10, "minute": 37}
